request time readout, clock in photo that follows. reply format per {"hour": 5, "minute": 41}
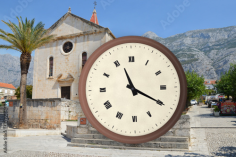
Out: {"hour": 11, "minute": 20}
